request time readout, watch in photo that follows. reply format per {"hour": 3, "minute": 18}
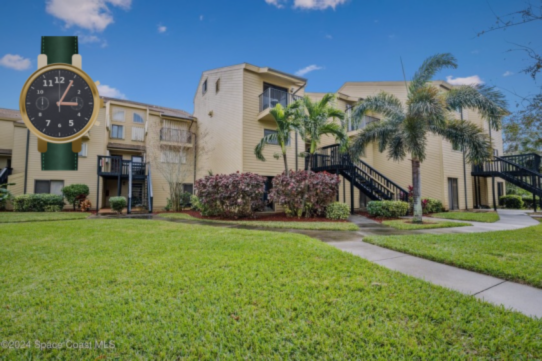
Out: {"hour": 3, "minute": 5}
